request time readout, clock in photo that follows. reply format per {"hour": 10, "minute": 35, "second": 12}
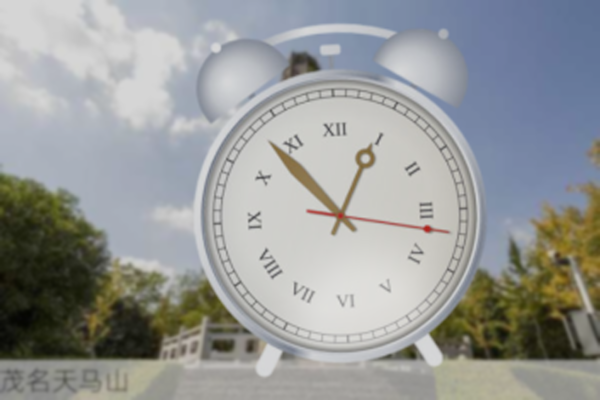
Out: {"hour": 12, "minute": 53, "second": 17}
